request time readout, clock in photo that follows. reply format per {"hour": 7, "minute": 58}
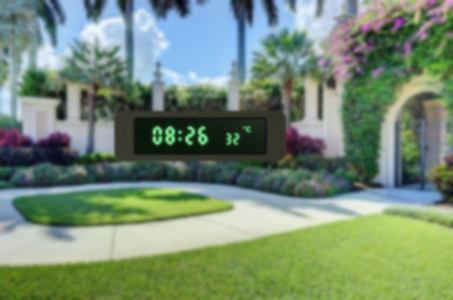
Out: {"hour": 8, "minute": 26}
